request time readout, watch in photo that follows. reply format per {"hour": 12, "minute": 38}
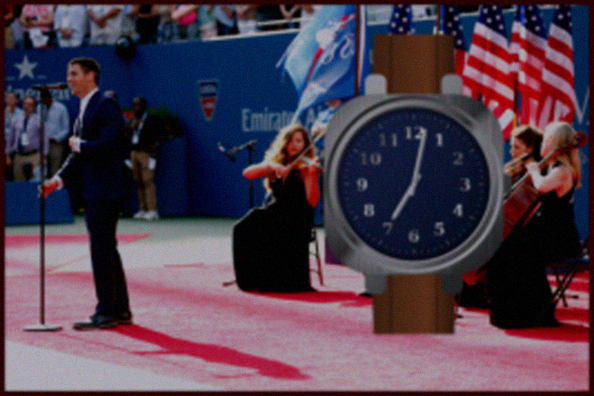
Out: {"hour": 7, "minute": 2}
